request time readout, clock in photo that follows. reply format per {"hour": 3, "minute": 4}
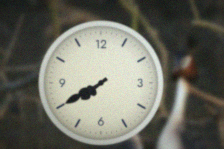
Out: {"hour": 7, "minute": 40}
